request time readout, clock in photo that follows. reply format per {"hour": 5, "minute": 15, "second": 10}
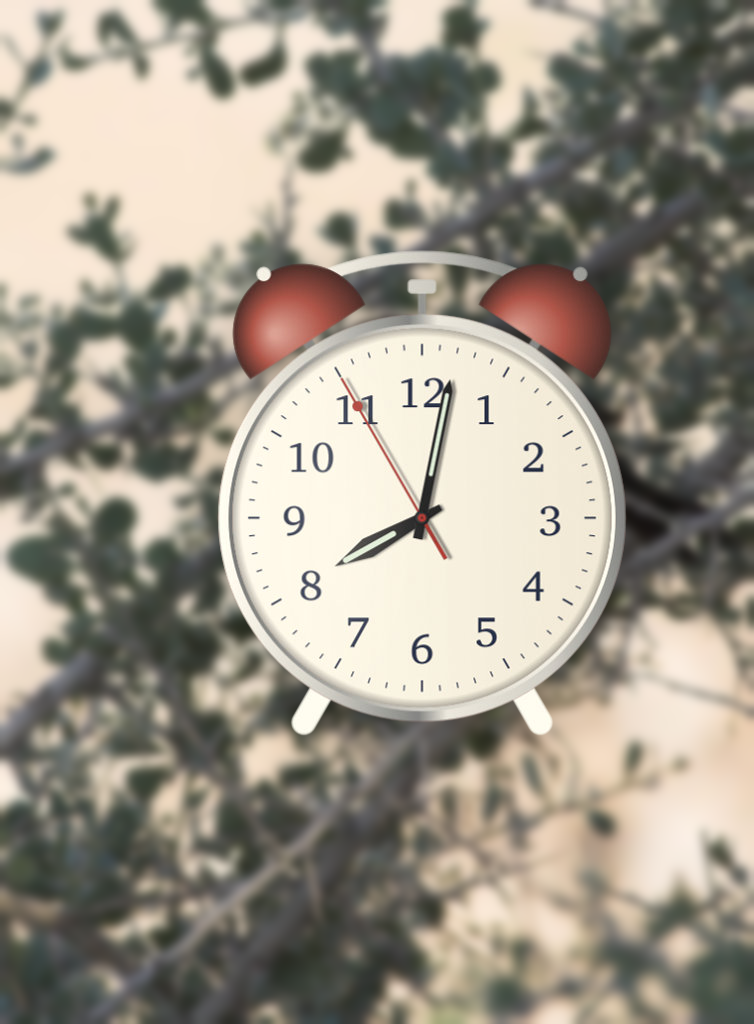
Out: {"hour": 8, "minute": 1, "second": 55}
